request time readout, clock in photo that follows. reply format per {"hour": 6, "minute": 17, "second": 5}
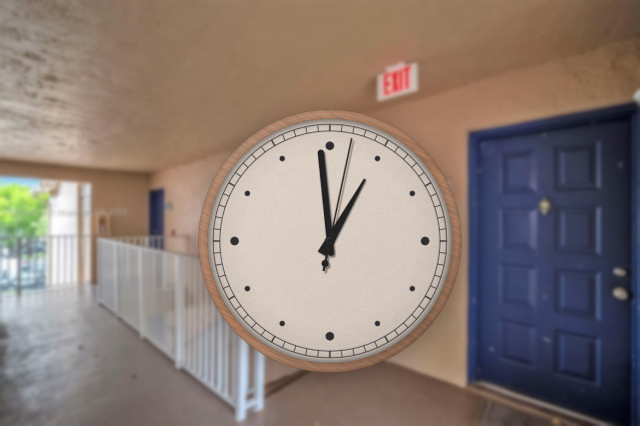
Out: {"hour": 12, "minute": 59, "second": 2}
